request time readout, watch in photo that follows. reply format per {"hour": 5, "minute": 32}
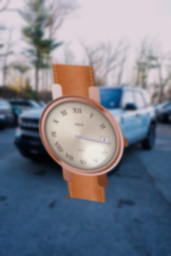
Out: {"hour": 3, "minute": 16}
